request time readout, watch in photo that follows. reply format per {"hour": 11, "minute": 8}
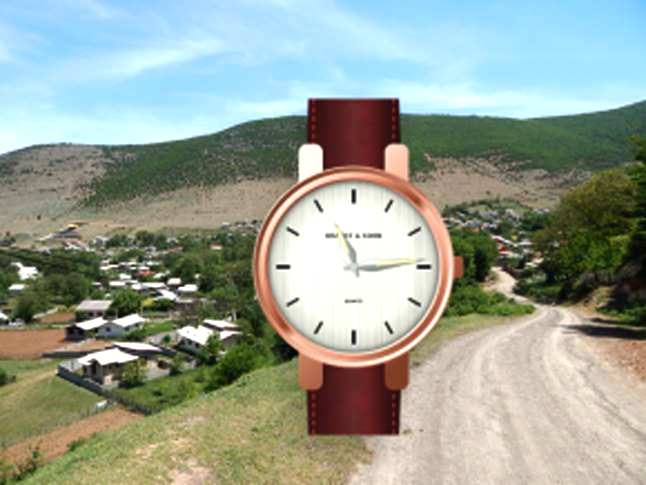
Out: {"hour": 11, "minute": 14}
